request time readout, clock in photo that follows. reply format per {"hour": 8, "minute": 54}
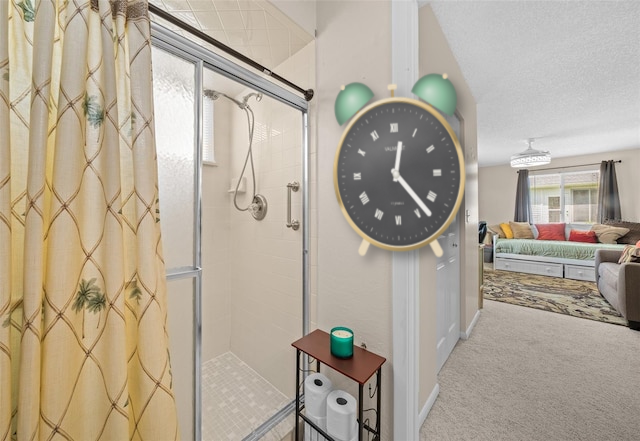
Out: {"hour": 12, "minute": 23}
